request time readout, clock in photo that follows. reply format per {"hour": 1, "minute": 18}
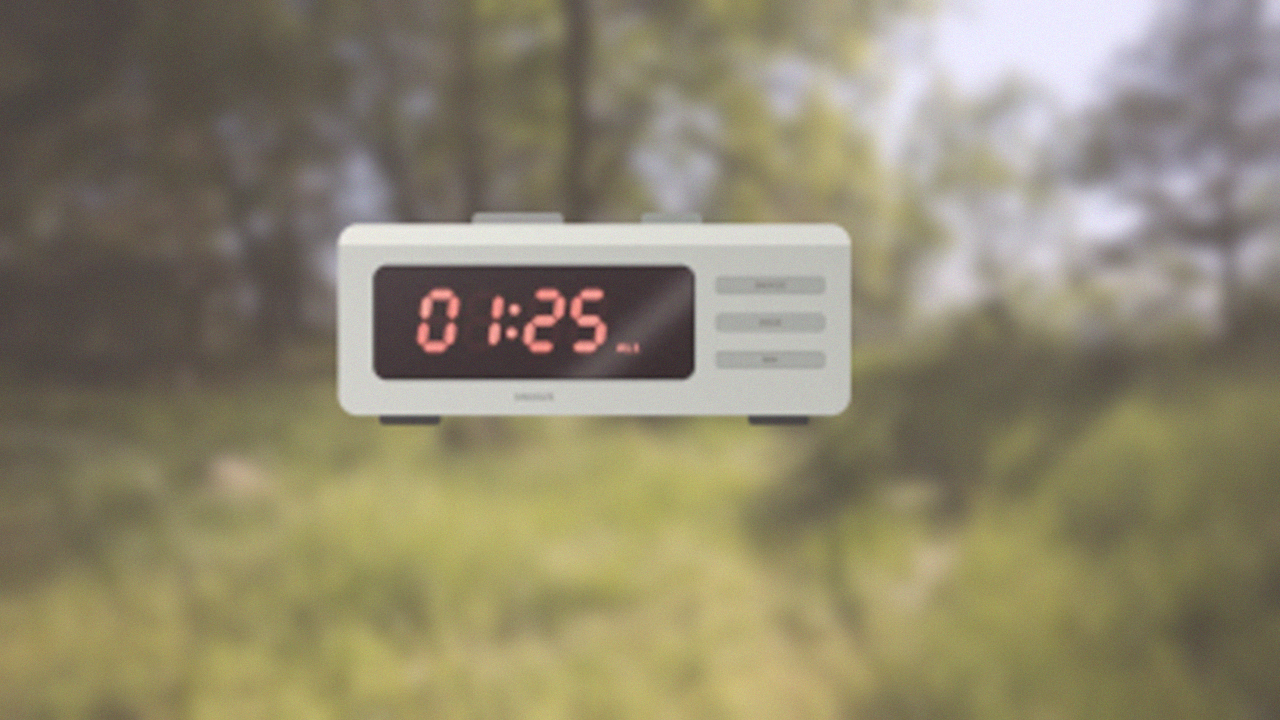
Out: {"hour": 1, "minute": 25}
